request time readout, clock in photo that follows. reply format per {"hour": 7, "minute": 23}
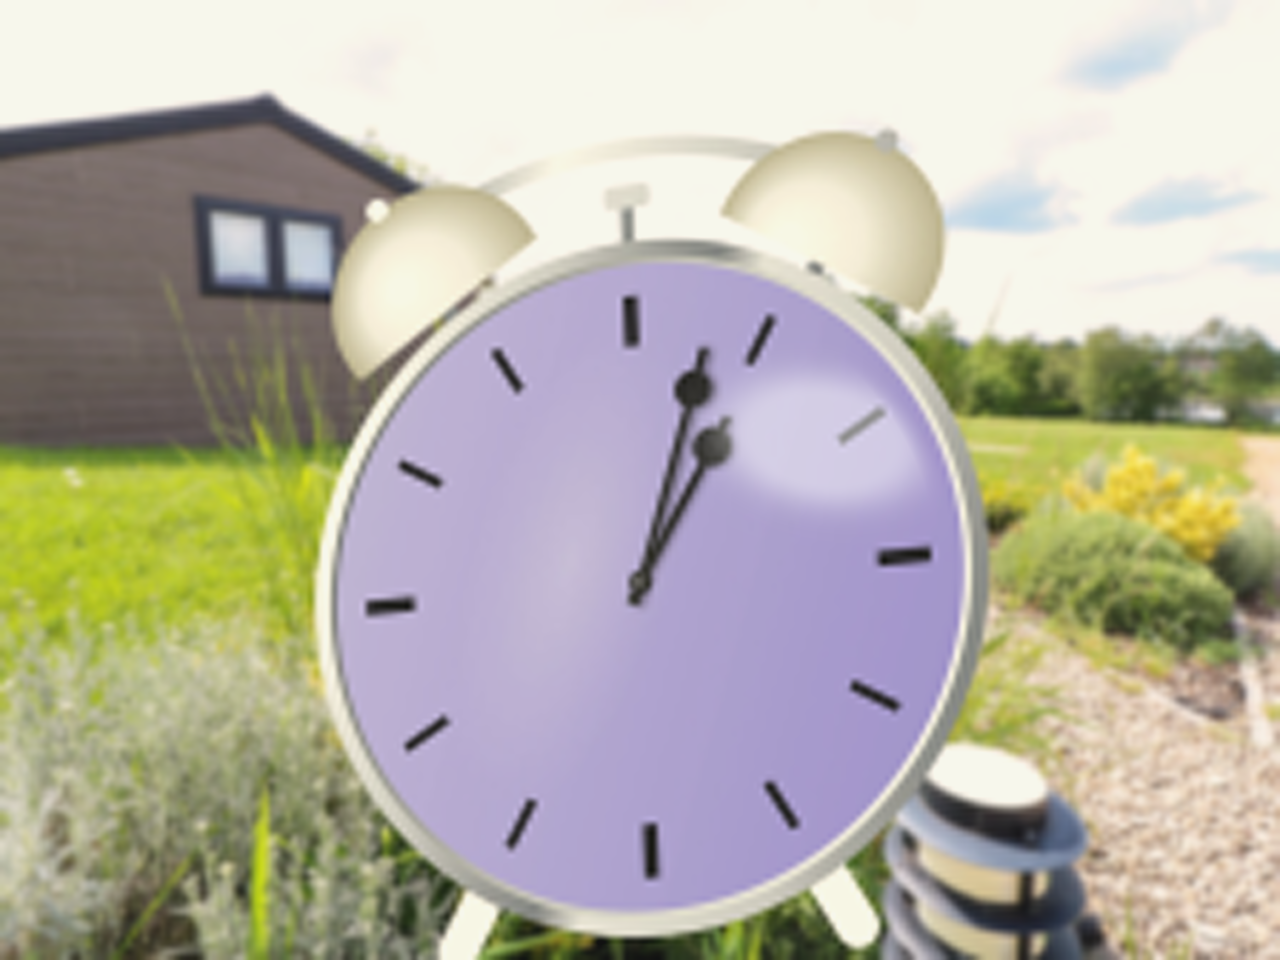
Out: {"hour": 1, "minute": 3}
